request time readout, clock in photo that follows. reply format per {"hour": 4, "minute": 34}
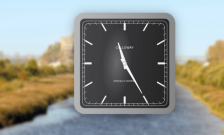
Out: {"hour": 11, "minute": 25}
